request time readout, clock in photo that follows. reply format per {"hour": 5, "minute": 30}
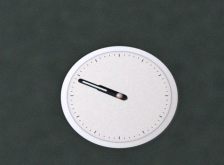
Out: {"hour": 9, "minute": 49}
